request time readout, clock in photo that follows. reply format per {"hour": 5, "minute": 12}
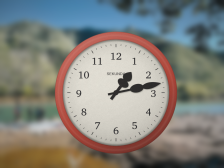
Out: {"hour": 1, "minute": 13}
